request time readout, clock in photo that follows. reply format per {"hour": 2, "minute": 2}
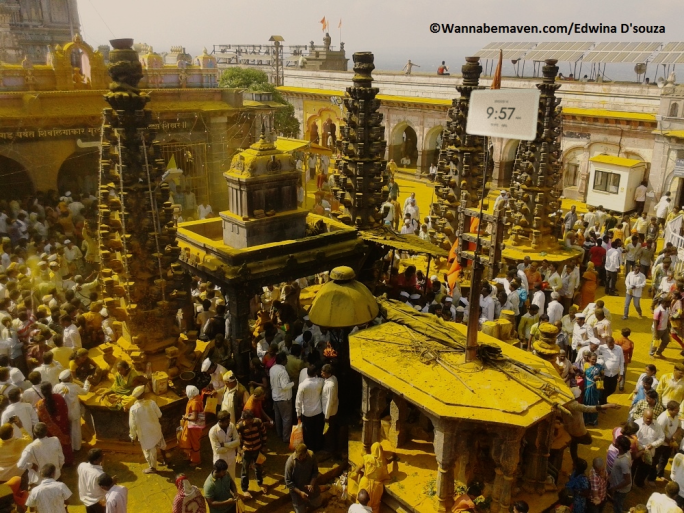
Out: {"hour": 9, "minute": 57}
